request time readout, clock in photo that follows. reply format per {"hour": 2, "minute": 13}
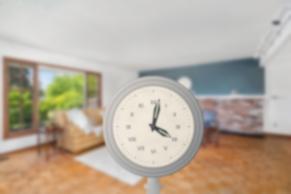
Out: {"hour": 4, "minute": 2}
